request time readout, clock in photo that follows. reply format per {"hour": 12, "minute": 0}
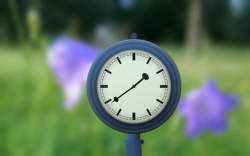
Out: {"hour": 1, "minute": 39}
